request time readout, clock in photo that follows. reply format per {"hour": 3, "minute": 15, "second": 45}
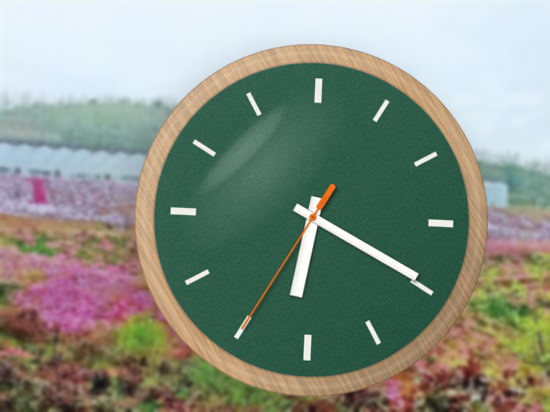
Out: {"hour": 6, "minute": 19, "second": 35}
